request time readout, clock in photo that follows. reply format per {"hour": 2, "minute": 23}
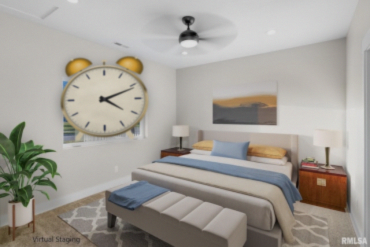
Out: {"hour": 4, "minute": 11}
